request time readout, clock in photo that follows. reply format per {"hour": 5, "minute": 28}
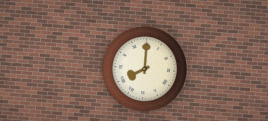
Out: {"hour": 8, "minute": 0}
